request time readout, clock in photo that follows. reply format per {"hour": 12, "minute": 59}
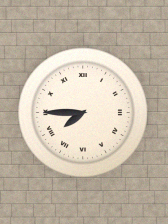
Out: {"hour": 7, "minute": 45}
